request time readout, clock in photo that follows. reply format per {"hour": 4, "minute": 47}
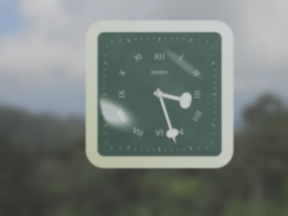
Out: {"hour": 3, "minute": 27}
